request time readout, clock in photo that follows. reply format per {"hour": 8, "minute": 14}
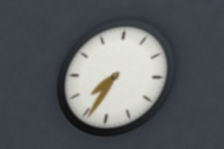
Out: {"hour": 7, "minute": 34}
